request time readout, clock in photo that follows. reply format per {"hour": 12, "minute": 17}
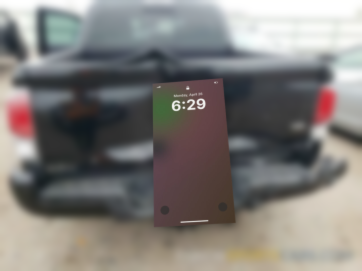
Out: {"hour": 6, "minute": 29}
